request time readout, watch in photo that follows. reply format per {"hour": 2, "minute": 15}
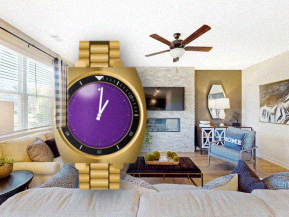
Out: {"hour": 1, "minute": 1}
